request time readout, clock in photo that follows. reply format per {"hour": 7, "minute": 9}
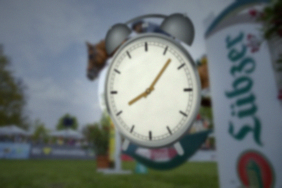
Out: {"hour": 8, "minute": 7}
